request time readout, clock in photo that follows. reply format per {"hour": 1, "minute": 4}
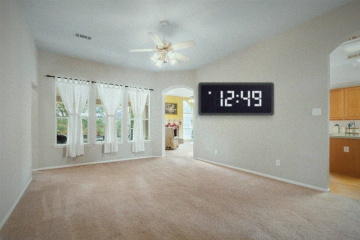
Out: {"hour": 12, "minute": 49}
